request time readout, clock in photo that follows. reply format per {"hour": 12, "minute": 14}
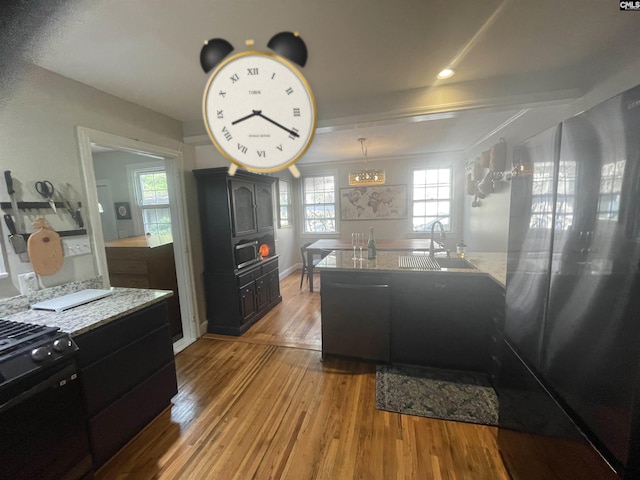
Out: {"hour": 8, "minute": 20}
